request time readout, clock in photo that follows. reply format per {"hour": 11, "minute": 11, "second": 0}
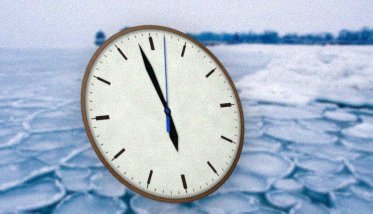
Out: {"hour": 5, "minute": 58, "second": 2}
